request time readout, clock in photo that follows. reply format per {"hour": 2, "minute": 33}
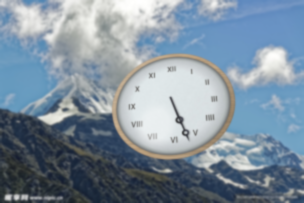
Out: {"hour": 5, "minute": 27}
